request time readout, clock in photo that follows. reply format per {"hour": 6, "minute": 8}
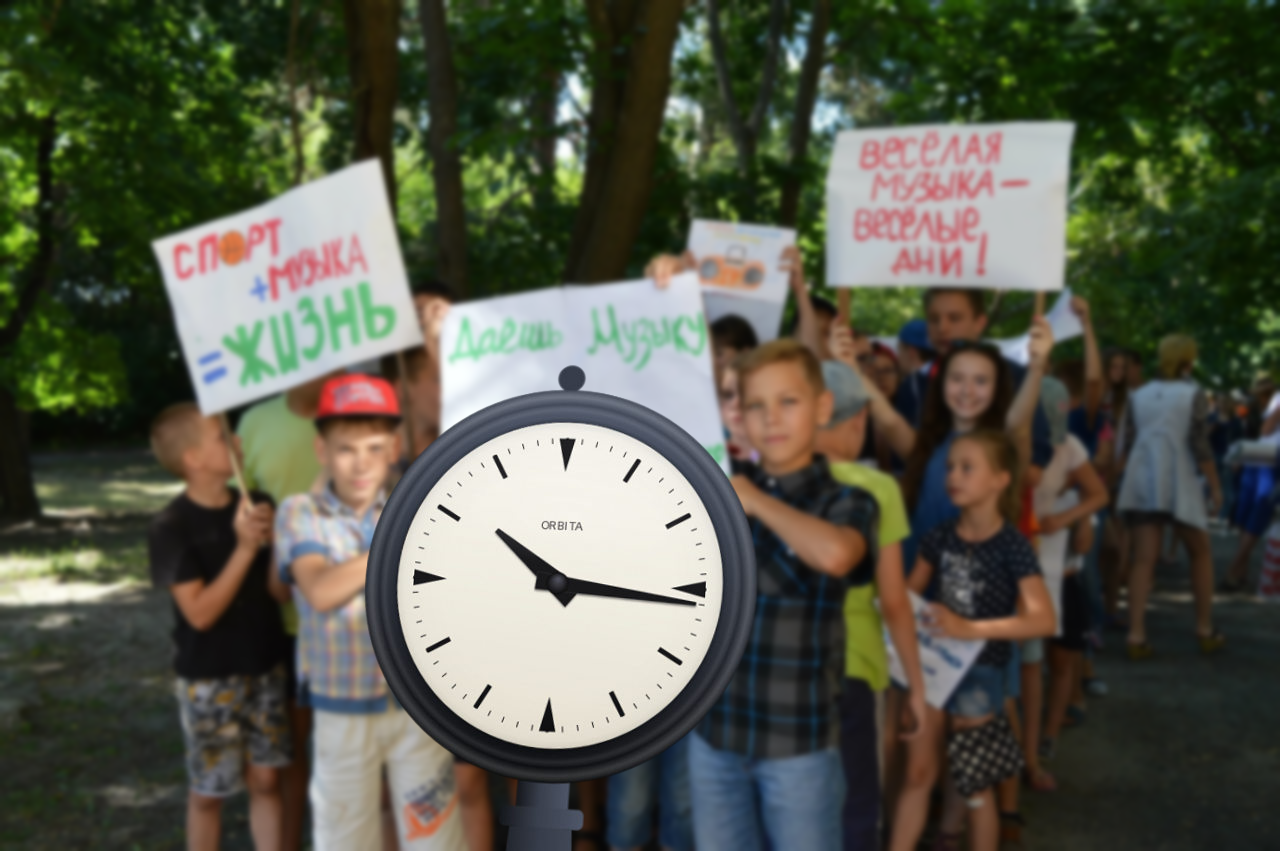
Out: {"hour": 10, "minute": 16}
